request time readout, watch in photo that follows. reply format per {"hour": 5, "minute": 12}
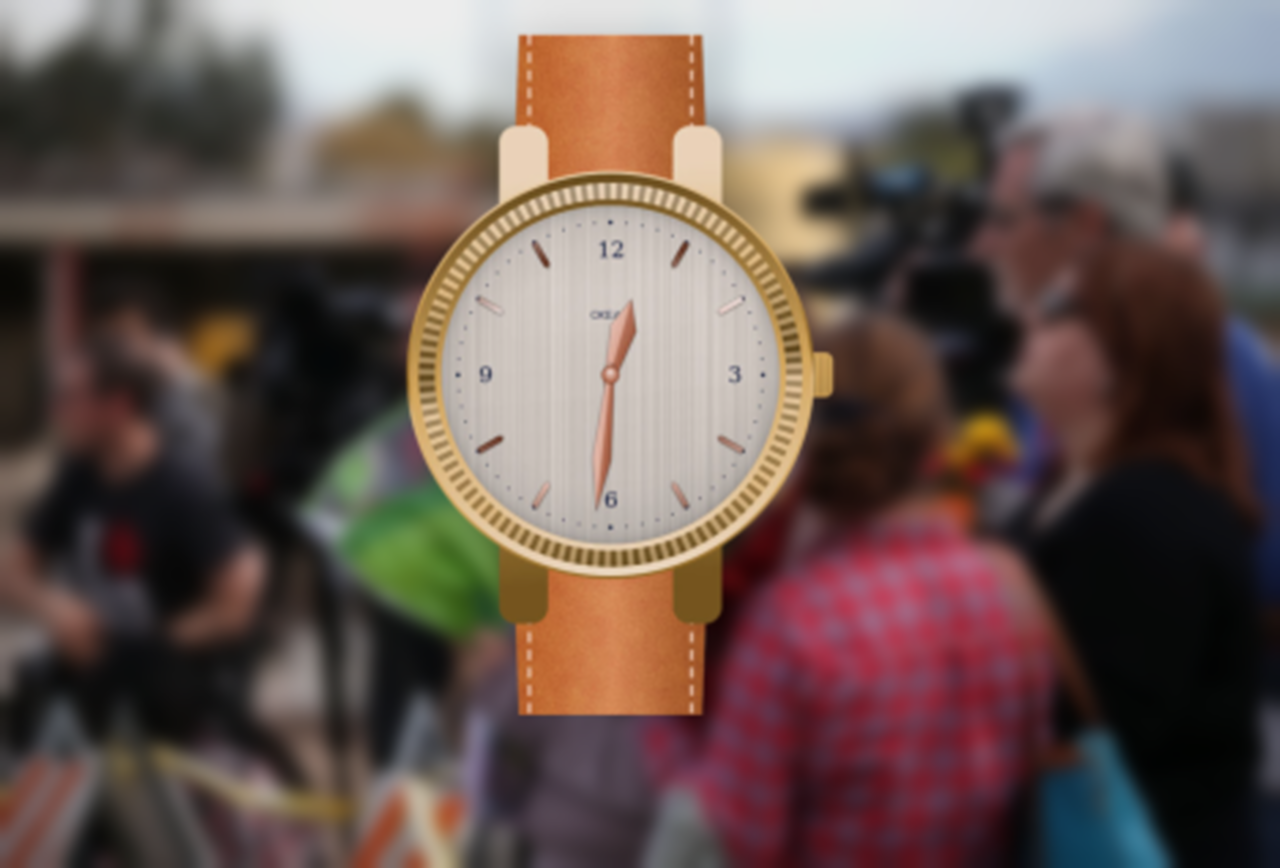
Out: {"hour": 12, "minute": 31}
